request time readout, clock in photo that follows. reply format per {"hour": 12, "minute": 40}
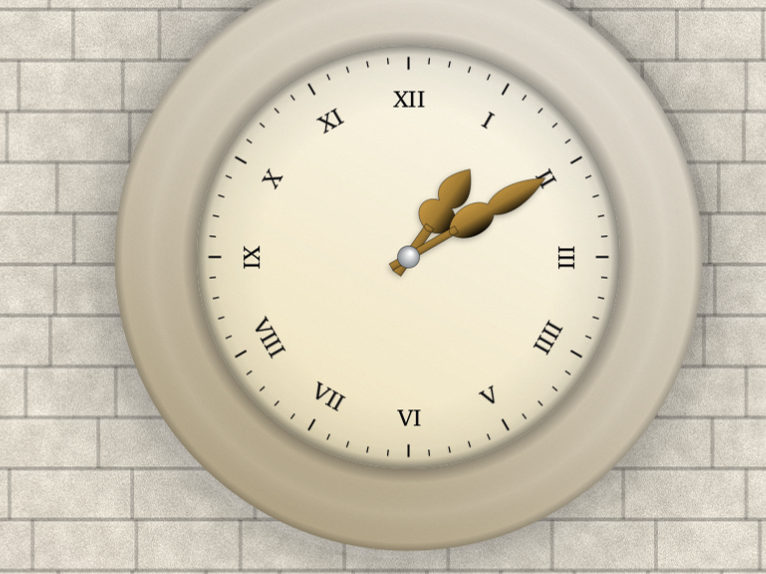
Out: {"hour": 1, "minute": 10}
